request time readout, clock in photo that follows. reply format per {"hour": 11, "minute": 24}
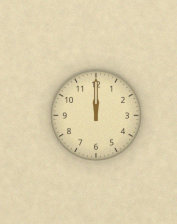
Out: {"hour": 12, "minute": 0}
